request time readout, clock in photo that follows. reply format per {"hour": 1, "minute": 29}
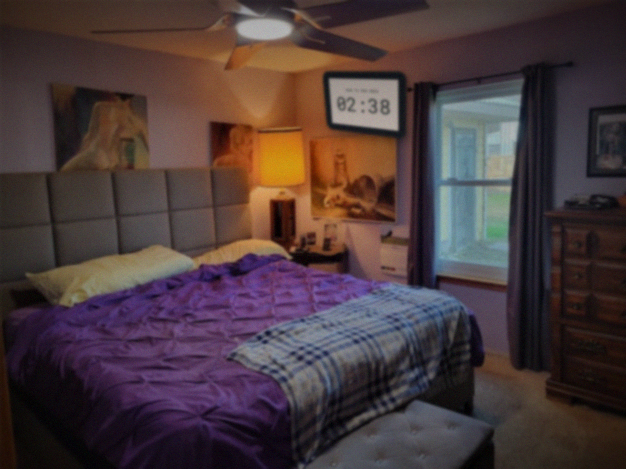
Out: {"hour": 2, "minute": 38}
